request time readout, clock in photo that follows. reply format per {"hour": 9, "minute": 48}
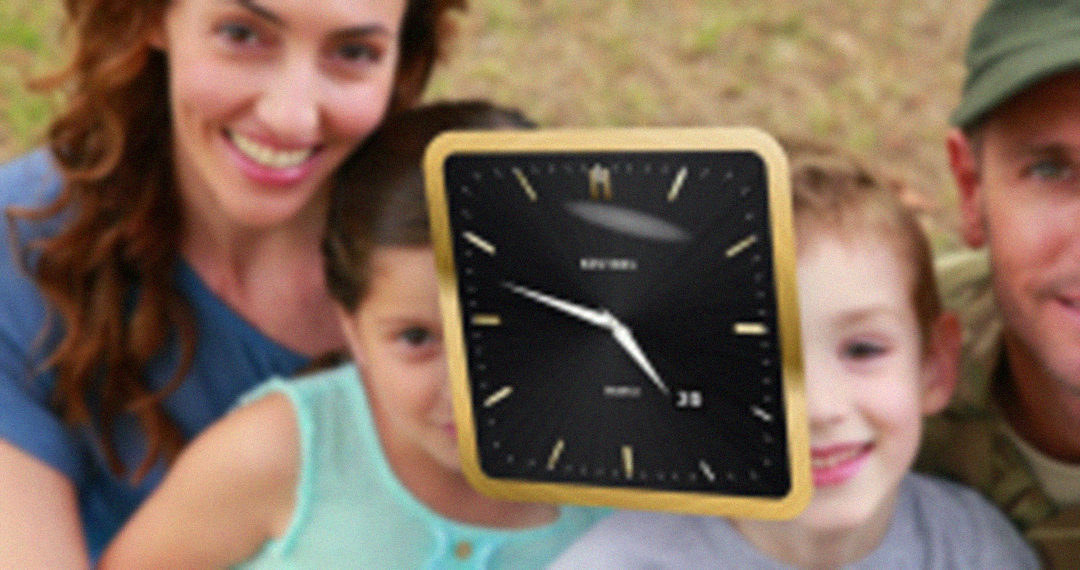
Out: {"hour": 4, "minute": 48}
